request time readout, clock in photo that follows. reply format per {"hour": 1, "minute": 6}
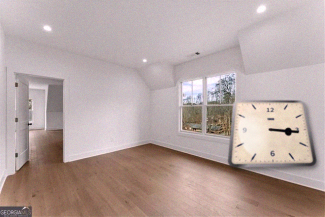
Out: {"hour": 3, "minute": 16}
